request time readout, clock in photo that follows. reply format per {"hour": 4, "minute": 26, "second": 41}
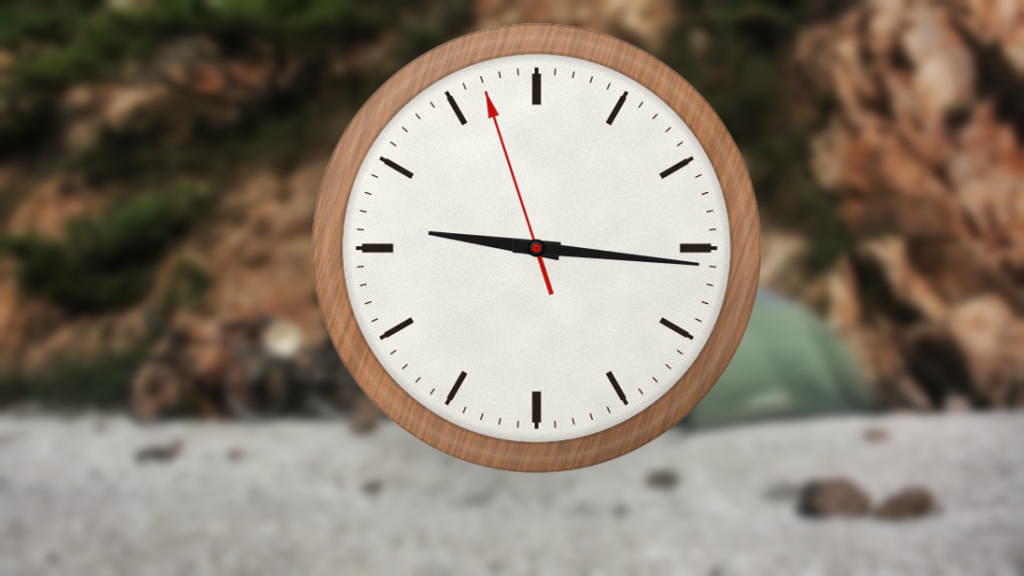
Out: {"hour": 9, "minute": 15, "second": 57}
